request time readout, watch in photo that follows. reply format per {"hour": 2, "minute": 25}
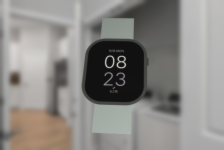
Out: {"hour": 8, "minute": 23}
